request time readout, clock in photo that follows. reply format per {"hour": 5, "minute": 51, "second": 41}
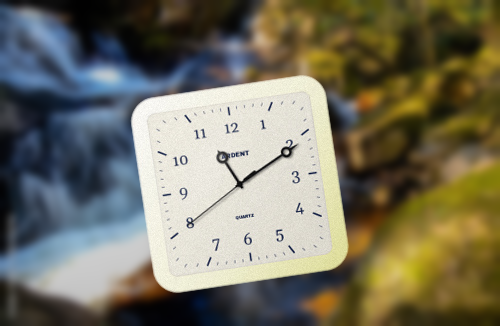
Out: {"hour": 11, "minute": 10, "second": 40}
